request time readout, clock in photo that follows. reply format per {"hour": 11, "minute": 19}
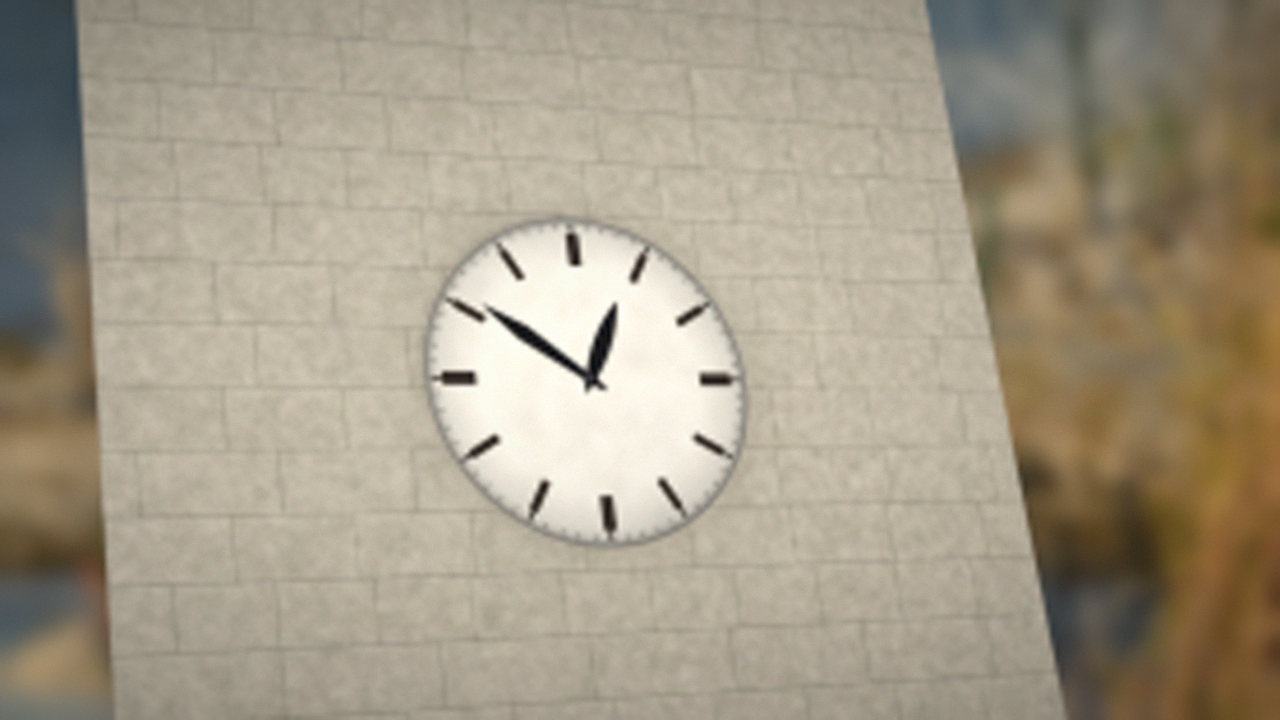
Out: {"hour": 12, "minute": 51}
